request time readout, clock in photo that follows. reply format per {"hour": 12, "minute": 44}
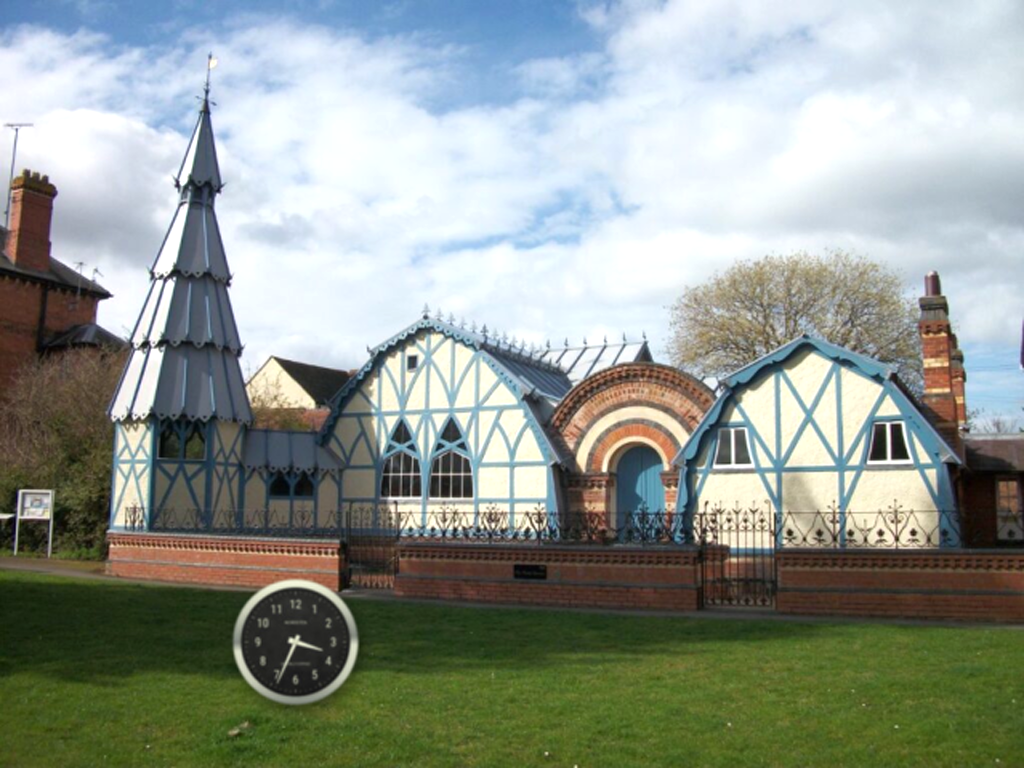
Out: {"hour": 3, "minute": 34}
